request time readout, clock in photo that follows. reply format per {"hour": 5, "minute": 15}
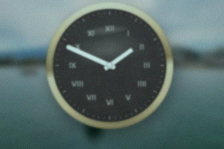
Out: {"hour": 1, "minute": 49}
